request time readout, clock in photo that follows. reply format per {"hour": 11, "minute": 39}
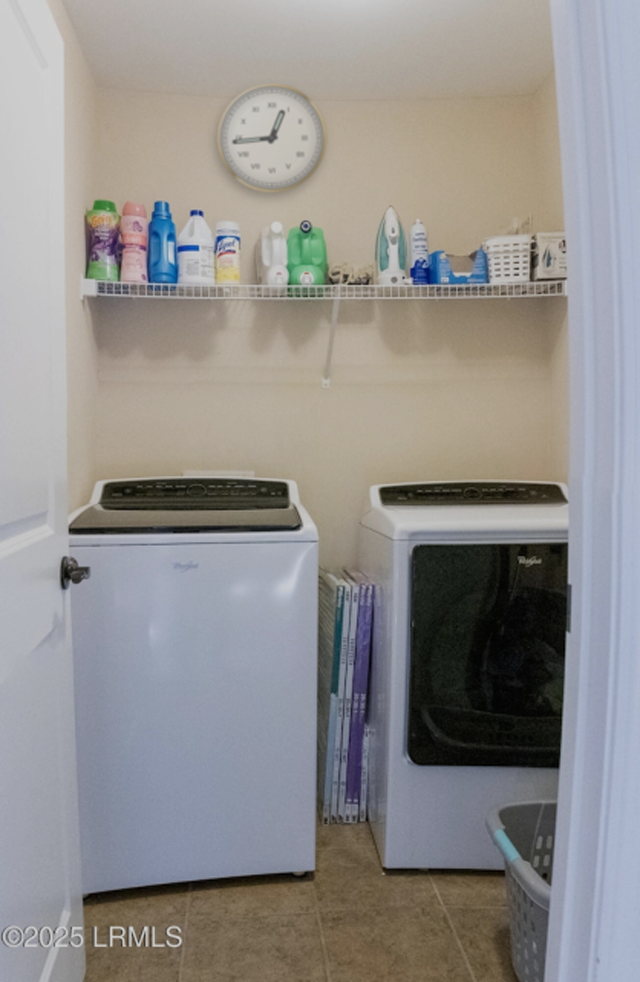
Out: {"hour": 12, "minute": 44}
